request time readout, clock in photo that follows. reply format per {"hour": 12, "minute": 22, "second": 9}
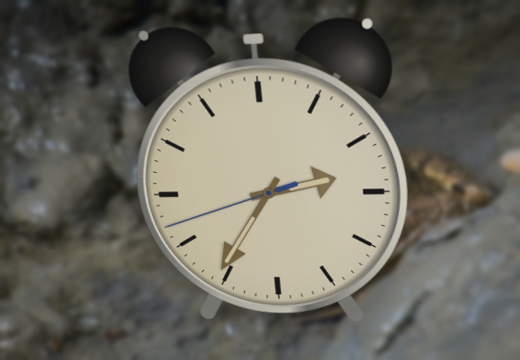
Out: {"hour": 2, "minute": 35, "second": 42}
